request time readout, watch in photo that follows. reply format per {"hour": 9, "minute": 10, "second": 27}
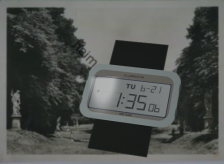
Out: {"hour": 1, "minute": 35, "second": 6}
